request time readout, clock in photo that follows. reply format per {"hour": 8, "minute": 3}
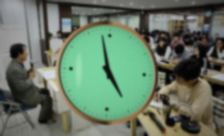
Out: {"hour": 4, "minute": 58}
